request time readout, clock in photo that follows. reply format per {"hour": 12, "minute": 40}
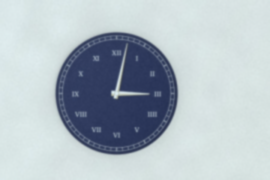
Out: {"hour": 3, "minute": 2}
